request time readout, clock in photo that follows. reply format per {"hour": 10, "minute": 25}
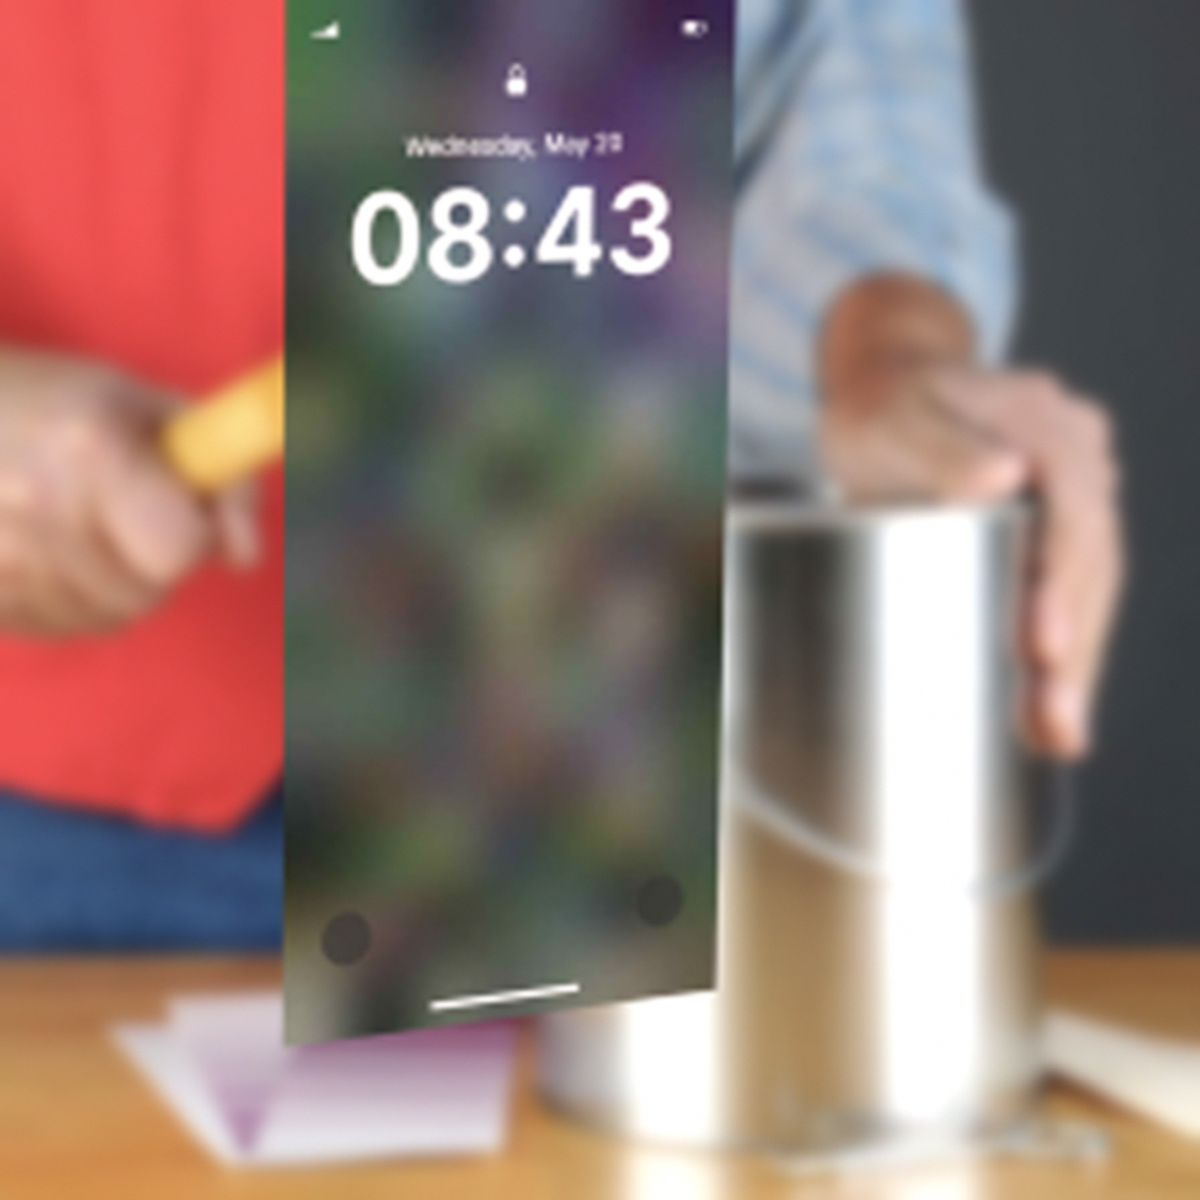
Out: {"hour": 8, "minute": 43}
